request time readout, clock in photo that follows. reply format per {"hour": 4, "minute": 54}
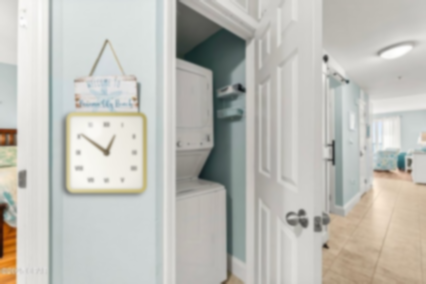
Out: {"hour": 12, "minute": 51}
